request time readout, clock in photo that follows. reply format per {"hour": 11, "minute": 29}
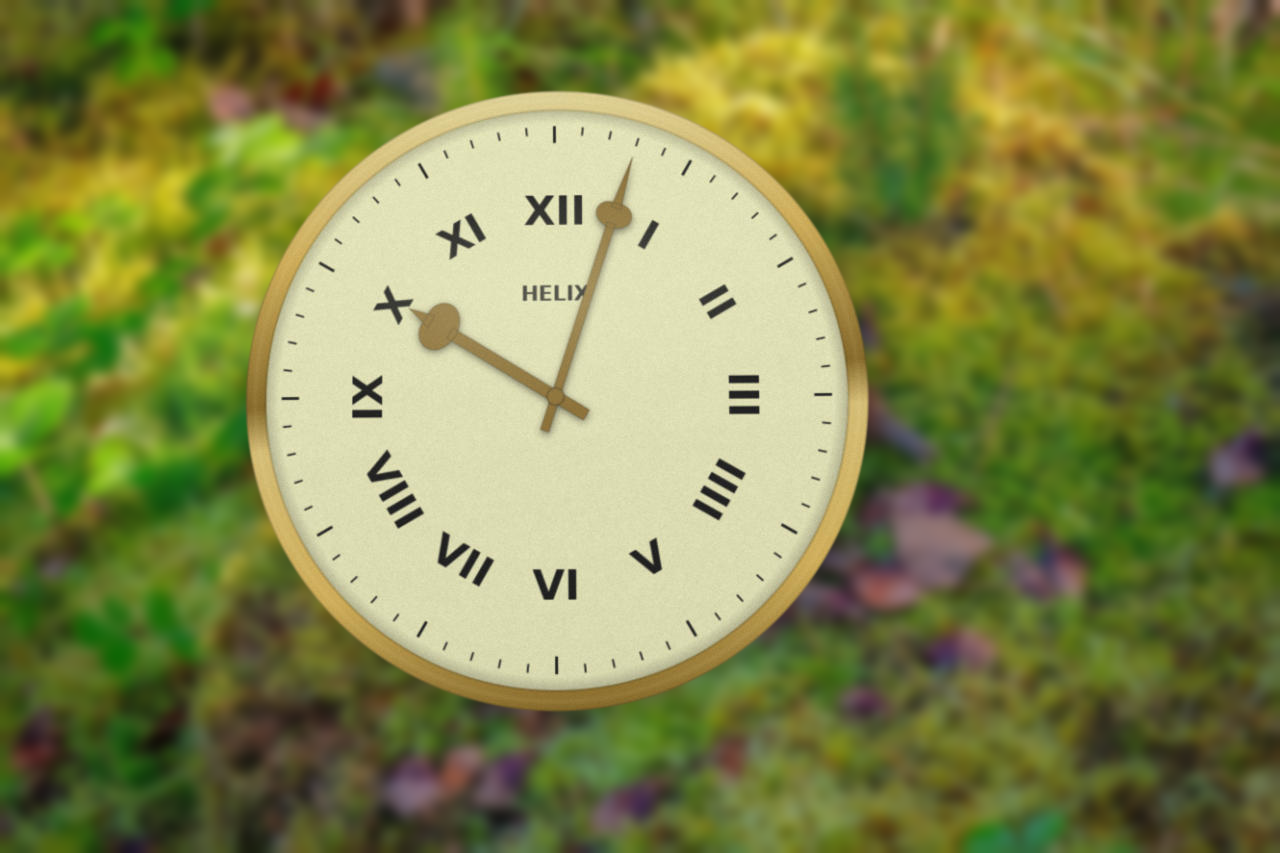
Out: {"hour": 10, "minute": 3}
